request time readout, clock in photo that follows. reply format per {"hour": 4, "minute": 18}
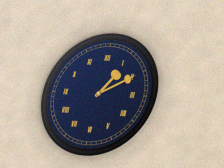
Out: {"hour": 1, "minute": 10}
